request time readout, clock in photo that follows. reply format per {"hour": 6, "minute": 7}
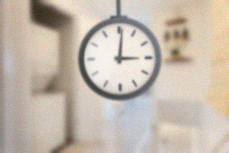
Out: {"hour": 3, "minute": 1}
